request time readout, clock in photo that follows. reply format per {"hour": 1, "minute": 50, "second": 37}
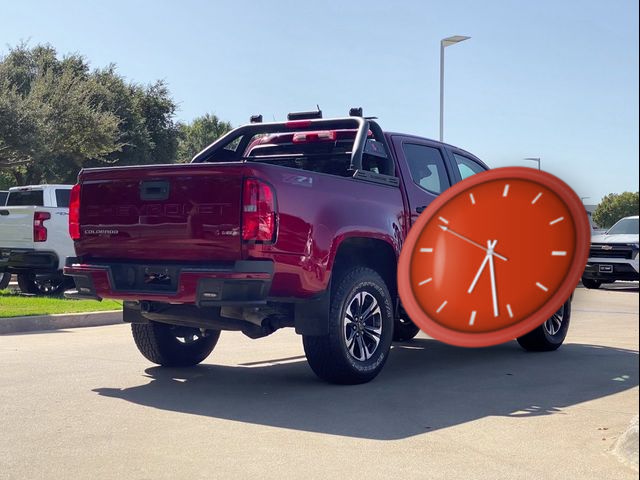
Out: {"hour": 6, "minute": 26, "second": 49}
